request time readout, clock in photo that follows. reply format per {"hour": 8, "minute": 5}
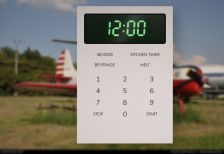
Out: {"hour": 12, "minute": 0}
